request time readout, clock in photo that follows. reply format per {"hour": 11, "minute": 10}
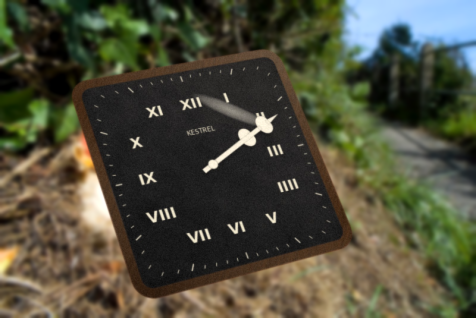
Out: {"hour": 2, "minute": 11}
